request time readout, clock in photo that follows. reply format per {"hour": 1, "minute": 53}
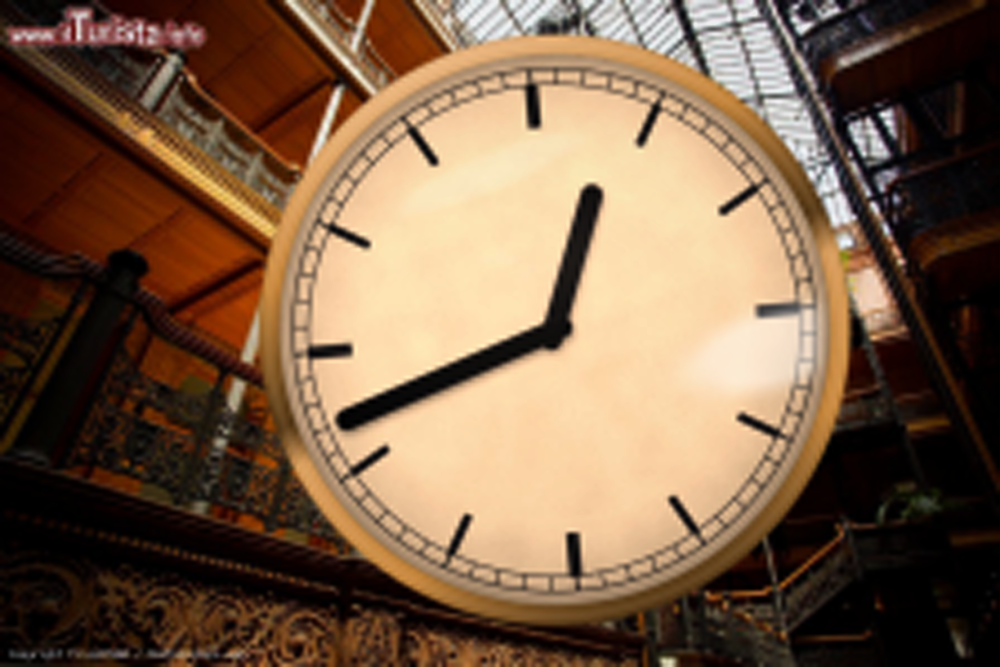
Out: {"hour": 12, "minute": 42}
